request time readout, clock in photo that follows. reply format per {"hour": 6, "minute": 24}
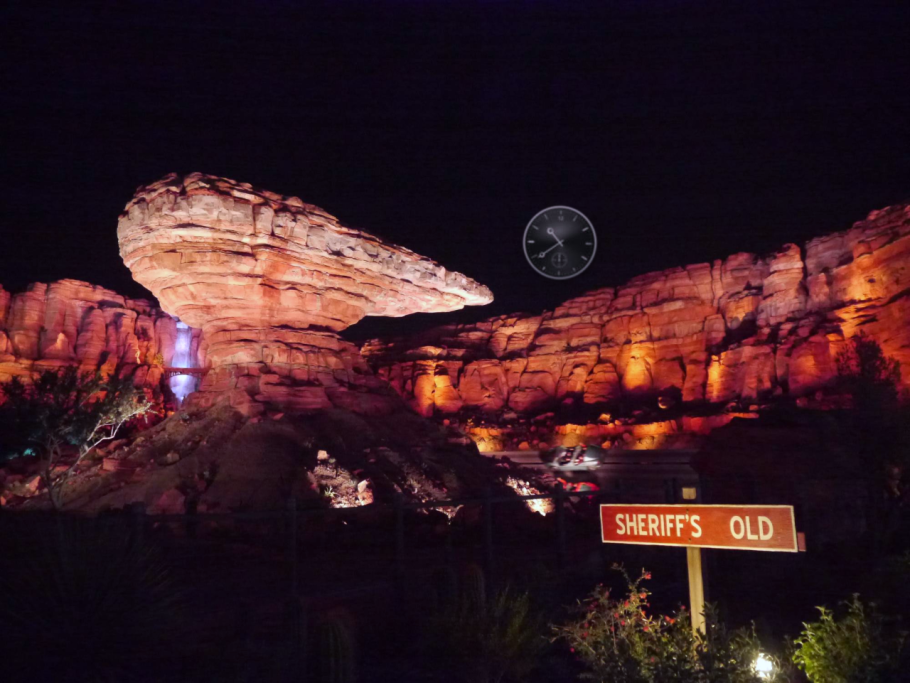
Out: {"hour": 10, "minute": 39}
